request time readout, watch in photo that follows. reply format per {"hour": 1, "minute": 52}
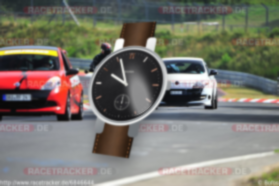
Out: {"hour": 9, "minute": 56}
